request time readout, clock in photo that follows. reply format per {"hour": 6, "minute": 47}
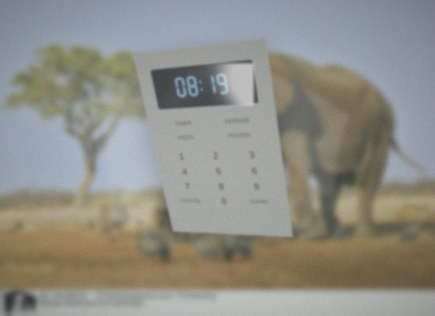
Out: {"hour": 8, "minute": 19}
